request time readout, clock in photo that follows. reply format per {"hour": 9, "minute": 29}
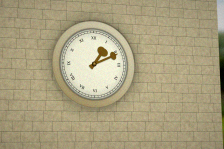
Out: {"hour": 1, "minute": 11}
